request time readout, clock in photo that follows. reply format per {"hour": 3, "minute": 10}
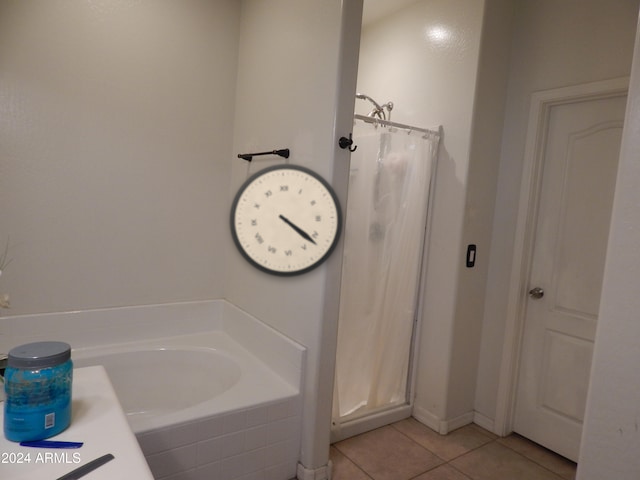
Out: {"hour": 4, "minute": 22}
